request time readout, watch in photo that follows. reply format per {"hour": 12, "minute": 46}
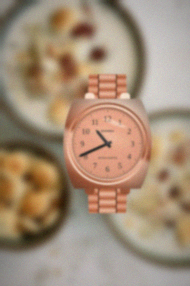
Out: {"hour": 10, "minute": 41}
